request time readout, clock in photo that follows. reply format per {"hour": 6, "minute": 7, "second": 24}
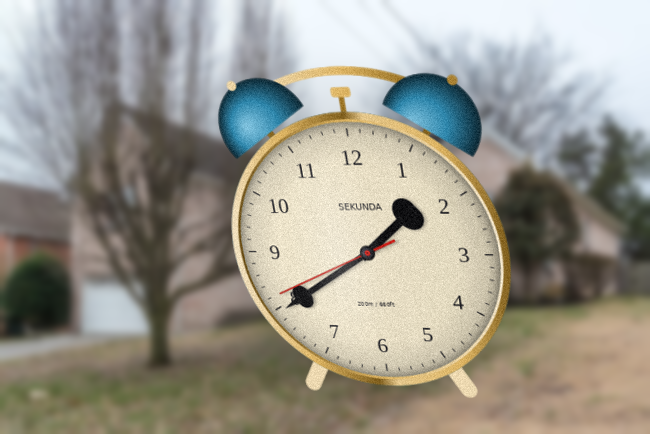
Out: {"hour": 1, "minute": 39, "second": 41}
